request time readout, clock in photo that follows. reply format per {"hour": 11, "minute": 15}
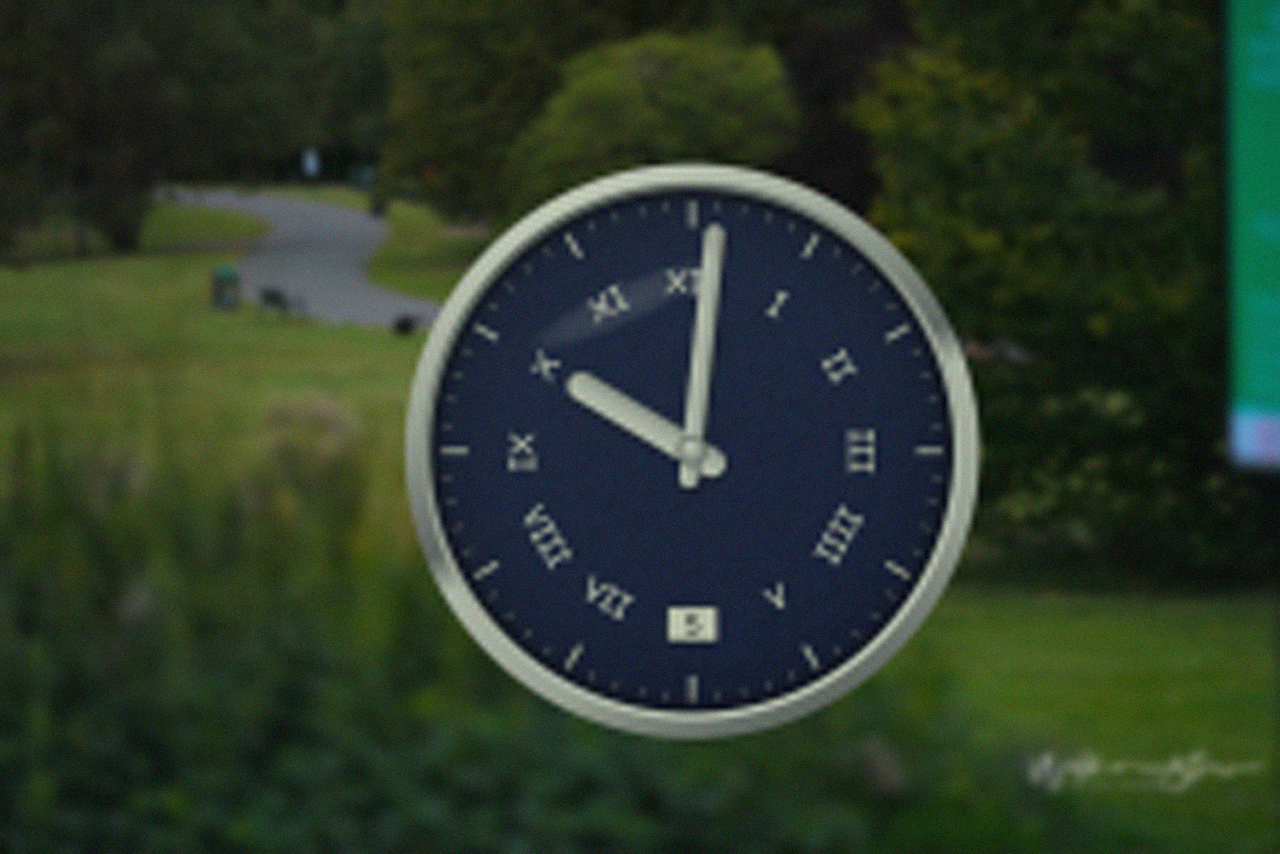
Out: {"hour": 10, "minute": 1}
